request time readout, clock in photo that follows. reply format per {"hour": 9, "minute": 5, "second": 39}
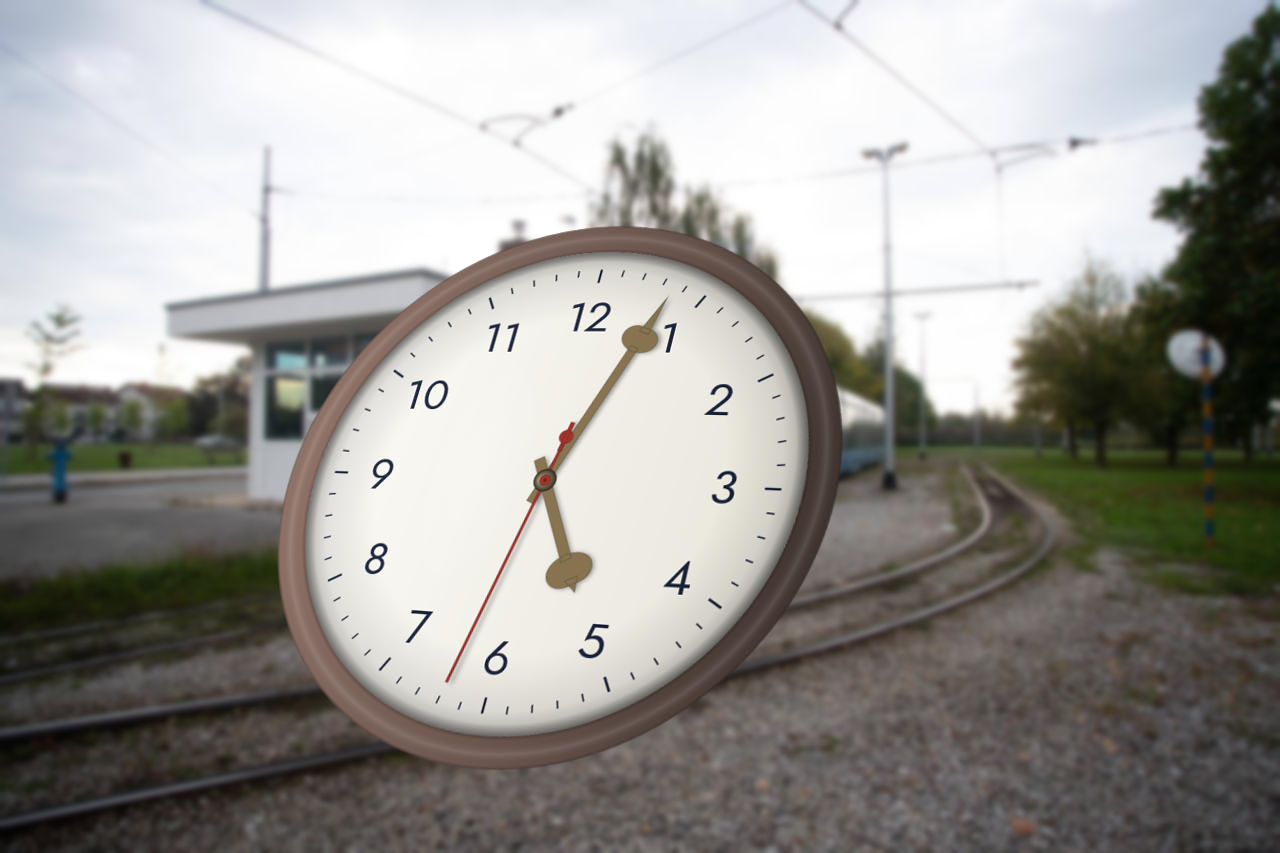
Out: {"hour": 5, "minute": 3, "second": 32}
